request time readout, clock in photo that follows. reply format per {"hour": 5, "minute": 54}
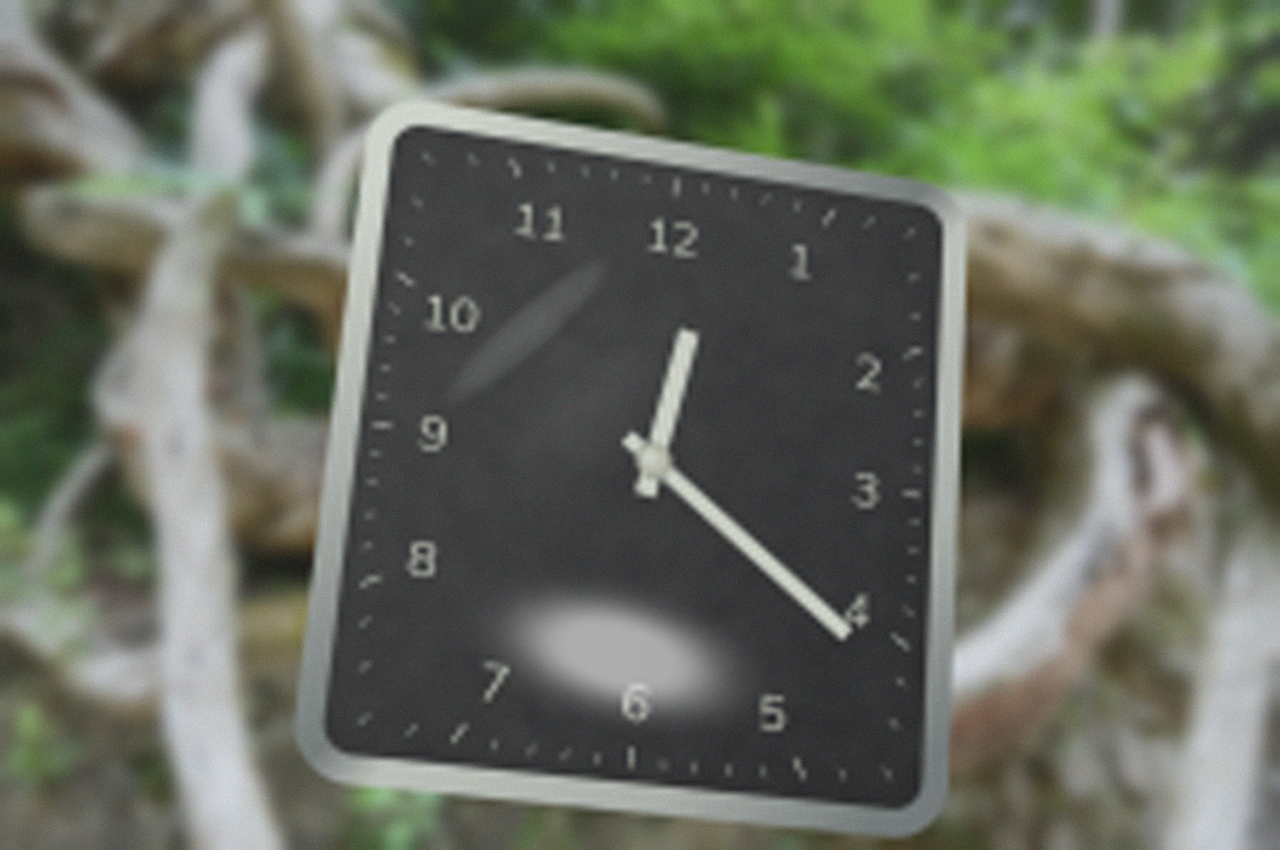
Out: {"hour": 12, "minute": 21}
